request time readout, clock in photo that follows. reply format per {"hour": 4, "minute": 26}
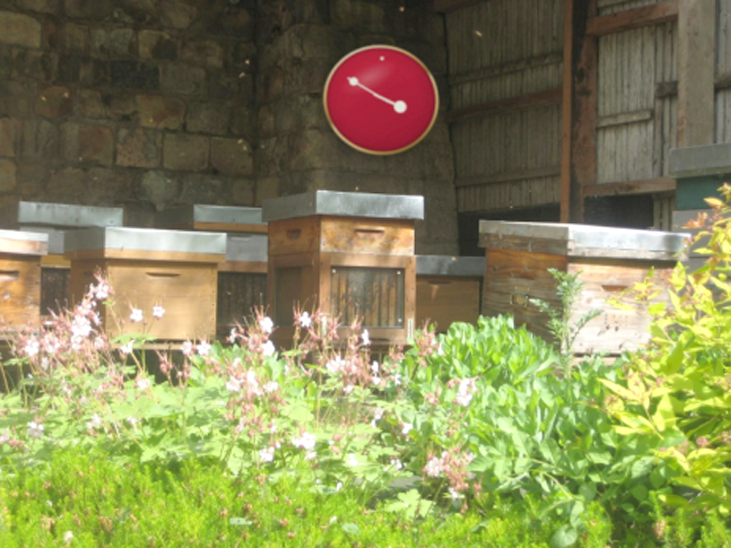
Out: {"hour": 3, "minute": 50}
